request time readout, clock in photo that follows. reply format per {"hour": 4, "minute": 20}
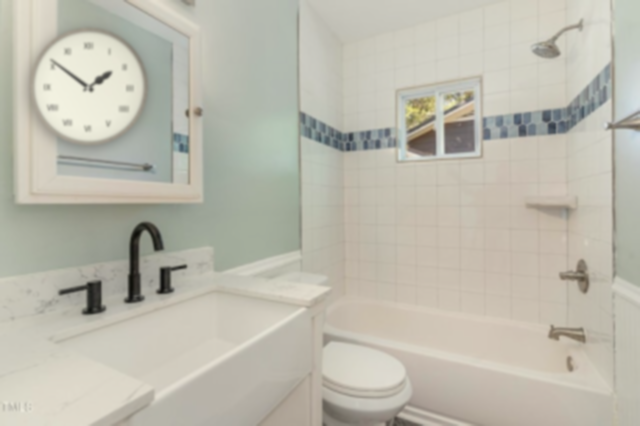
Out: {"hour": 1, "minute": 51}
